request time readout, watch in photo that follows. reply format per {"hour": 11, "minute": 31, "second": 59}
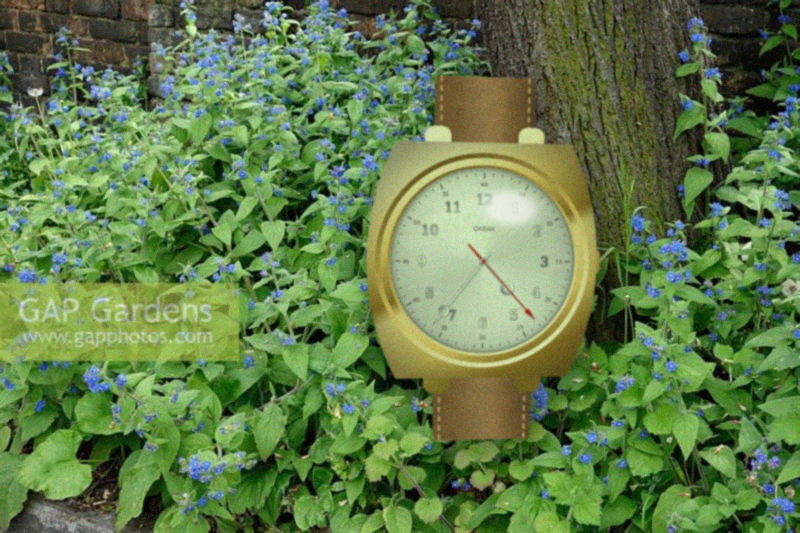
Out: {"hour": 4, "minute": 36, "second": 23}
